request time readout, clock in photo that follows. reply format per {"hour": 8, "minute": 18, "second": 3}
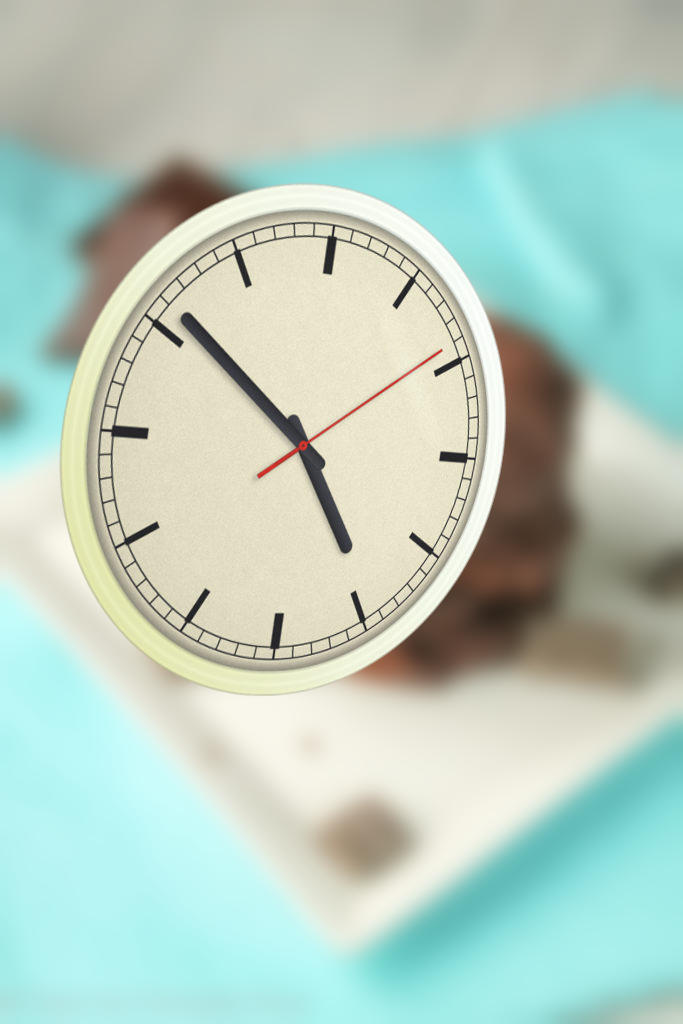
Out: {"hour": 4, "minute": 51, "second": 9}
